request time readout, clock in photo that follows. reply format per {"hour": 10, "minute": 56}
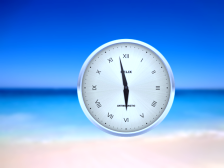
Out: {"hour": 5, "minute": 58}
